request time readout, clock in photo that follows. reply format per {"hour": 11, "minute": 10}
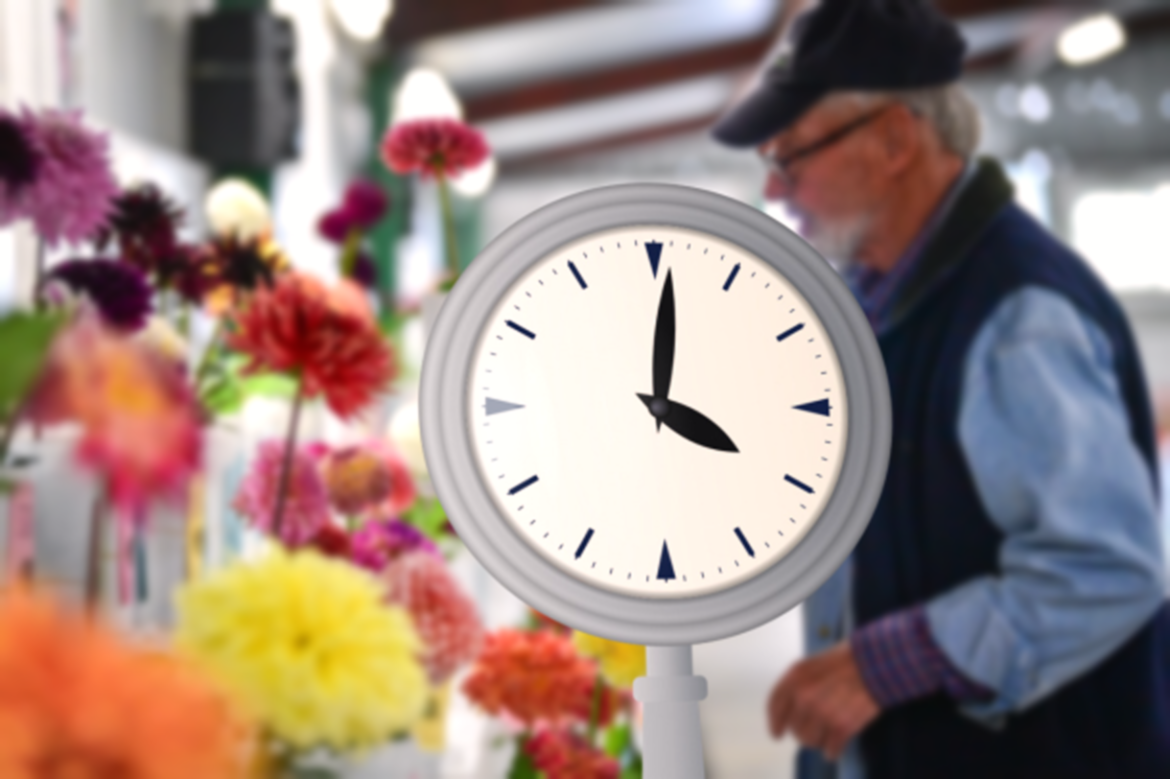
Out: {"hour": 4, "minute": 1}
